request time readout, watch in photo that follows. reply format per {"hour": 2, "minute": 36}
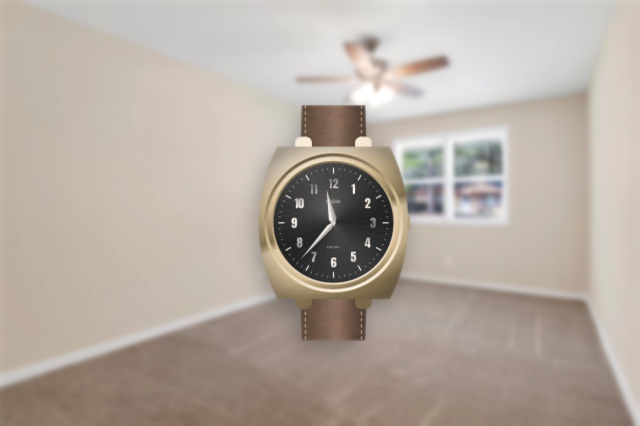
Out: {"hour": 11, "minute": 37}
